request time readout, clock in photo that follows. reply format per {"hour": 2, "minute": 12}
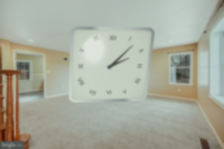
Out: {"hour": 2, "minute": 7}
